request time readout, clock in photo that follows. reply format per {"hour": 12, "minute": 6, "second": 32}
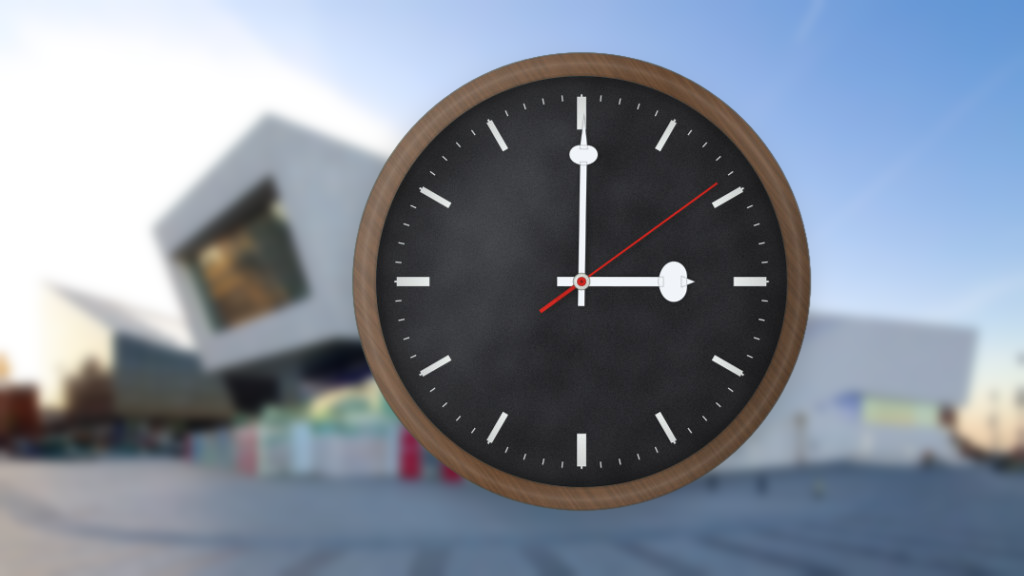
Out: {"hour": 3, "minute": 0, "second": 9}
